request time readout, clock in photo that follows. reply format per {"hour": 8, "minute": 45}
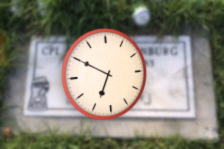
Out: {"hour": 6, "minute": 50}
